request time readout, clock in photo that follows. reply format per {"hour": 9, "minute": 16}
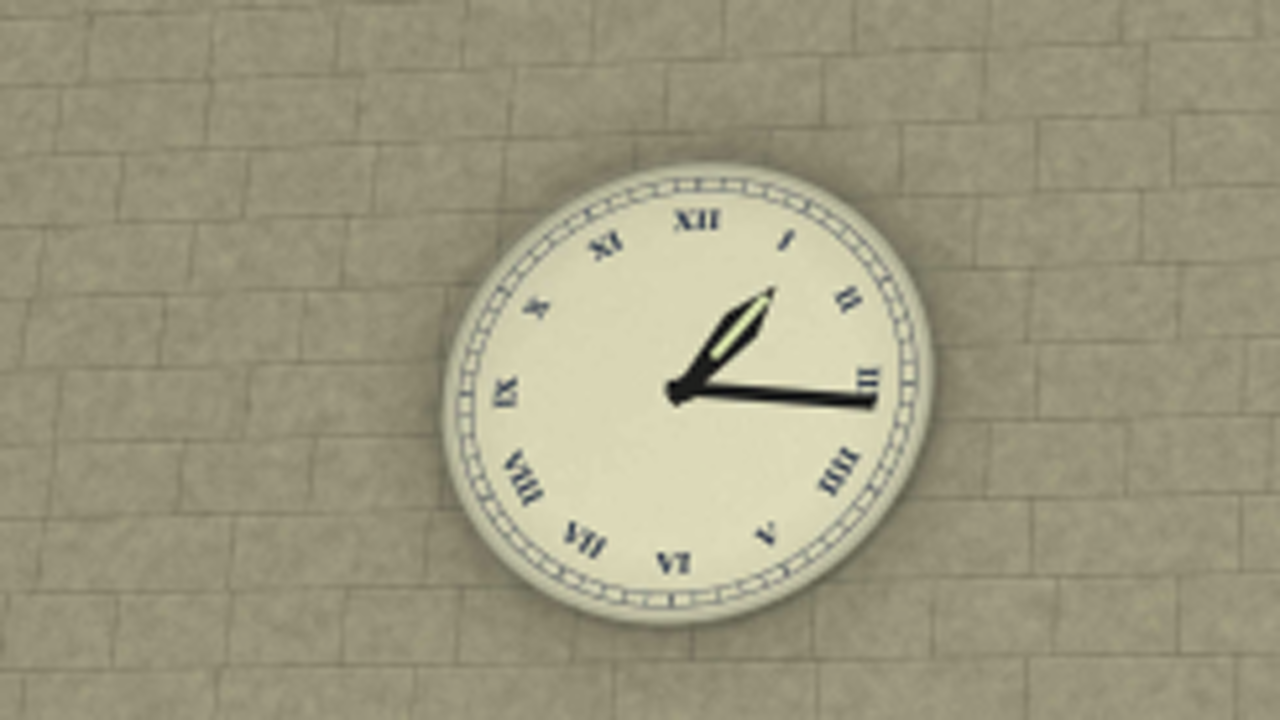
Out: {"hour": 1, "minute": 16}
